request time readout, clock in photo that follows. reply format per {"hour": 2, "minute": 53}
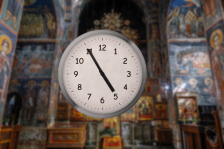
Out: {"hour": 4, "minute": 55}
